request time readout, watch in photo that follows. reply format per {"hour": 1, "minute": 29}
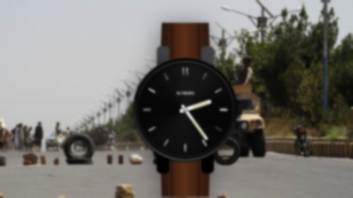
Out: {"hour": 2, "minute": 24}
